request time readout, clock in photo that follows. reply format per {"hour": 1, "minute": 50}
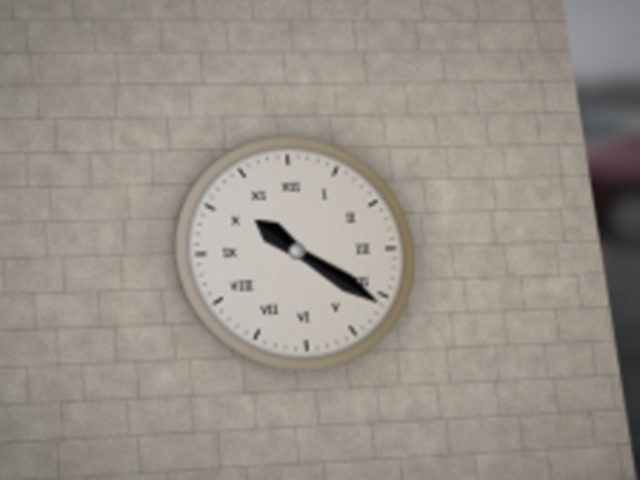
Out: {"hour": 10, "minute": 21}
